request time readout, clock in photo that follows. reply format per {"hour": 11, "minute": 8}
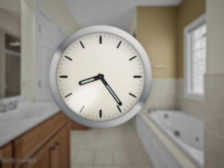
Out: {"hour": 8, "minute": 24}
